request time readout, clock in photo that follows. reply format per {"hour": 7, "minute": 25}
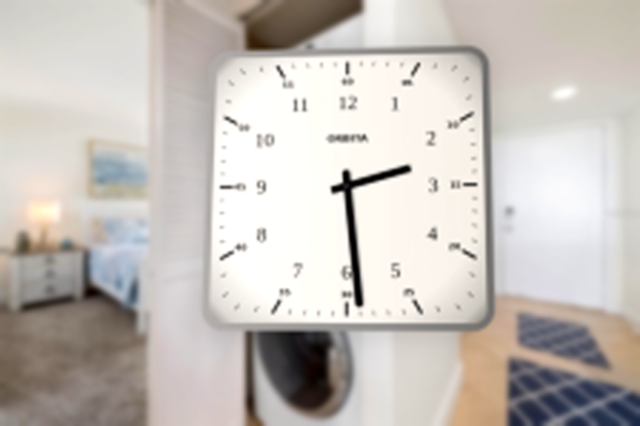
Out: {"hour": 2, "minute": 29}
